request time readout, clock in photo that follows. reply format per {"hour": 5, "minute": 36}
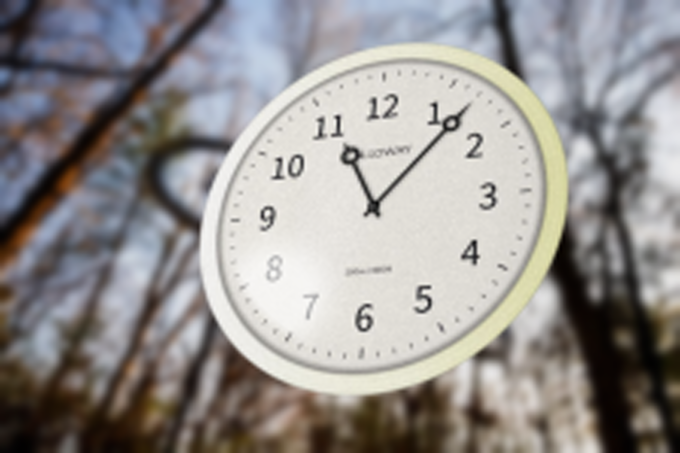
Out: {"hour": 11, "minute": 7}
